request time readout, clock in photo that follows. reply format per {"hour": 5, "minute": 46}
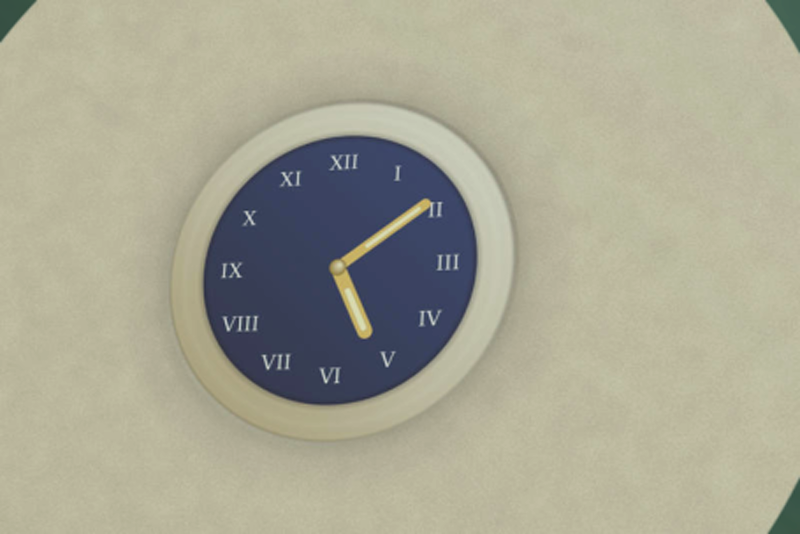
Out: {"hour": 5, "minute": 9}
